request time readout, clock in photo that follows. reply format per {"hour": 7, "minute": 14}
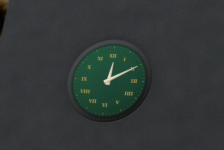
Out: {"hour": 12, "minute": 10}
